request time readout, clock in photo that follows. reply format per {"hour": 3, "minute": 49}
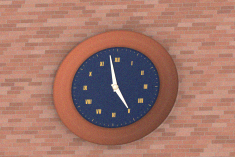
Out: {"hour": 4, "minute": 58}
